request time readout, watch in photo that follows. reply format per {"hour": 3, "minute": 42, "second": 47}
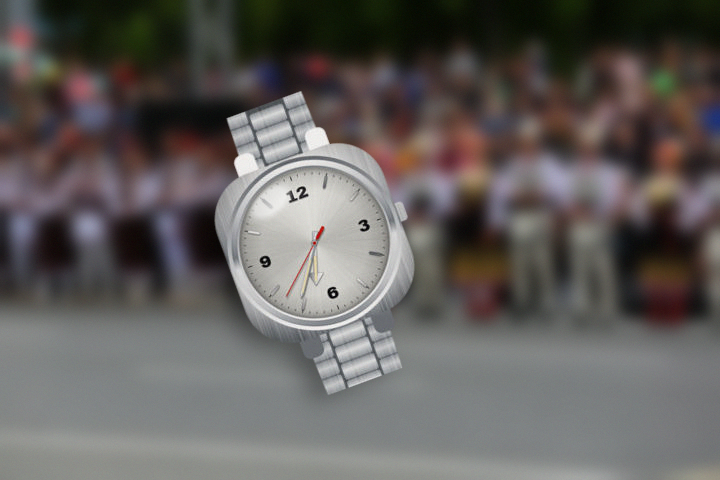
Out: {"hour": 6, "minute": 35, "second": 38}
